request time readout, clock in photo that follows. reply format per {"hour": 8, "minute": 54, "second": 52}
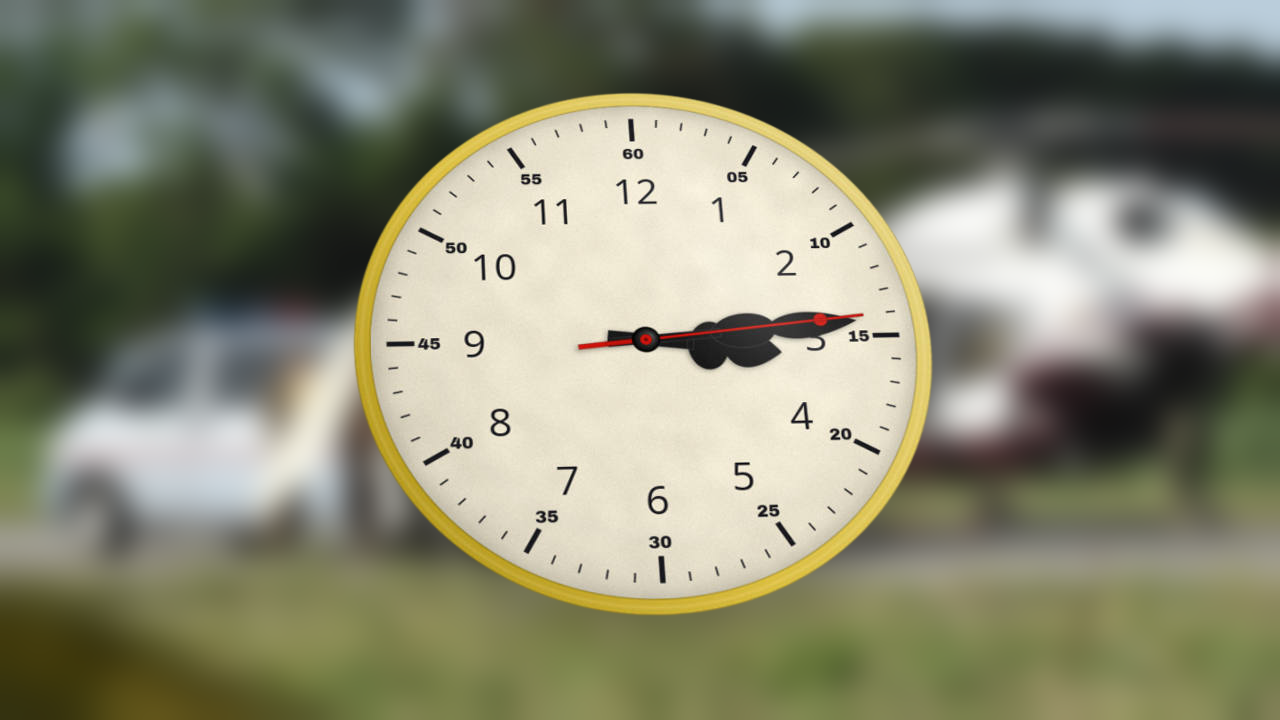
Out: {"hour": 3, "minute": 14, "second": 14}
